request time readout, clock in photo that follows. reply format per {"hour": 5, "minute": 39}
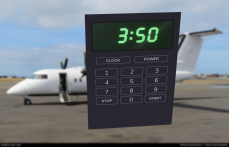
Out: {"hour": 3, "minute": 50}
